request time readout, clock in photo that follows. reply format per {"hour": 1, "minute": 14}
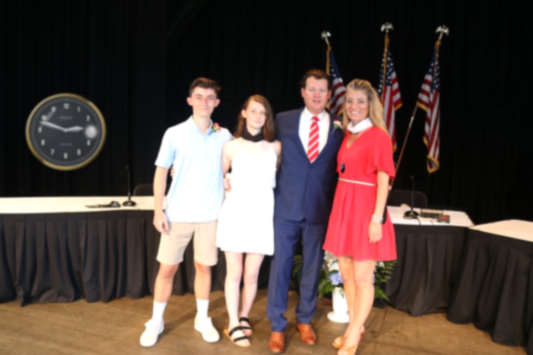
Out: {"hour": 2, "minute": 48}
